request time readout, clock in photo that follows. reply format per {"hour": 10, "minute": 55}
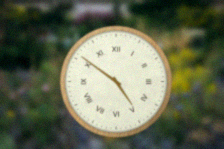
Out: {"hour": 4, "minute": 51}
